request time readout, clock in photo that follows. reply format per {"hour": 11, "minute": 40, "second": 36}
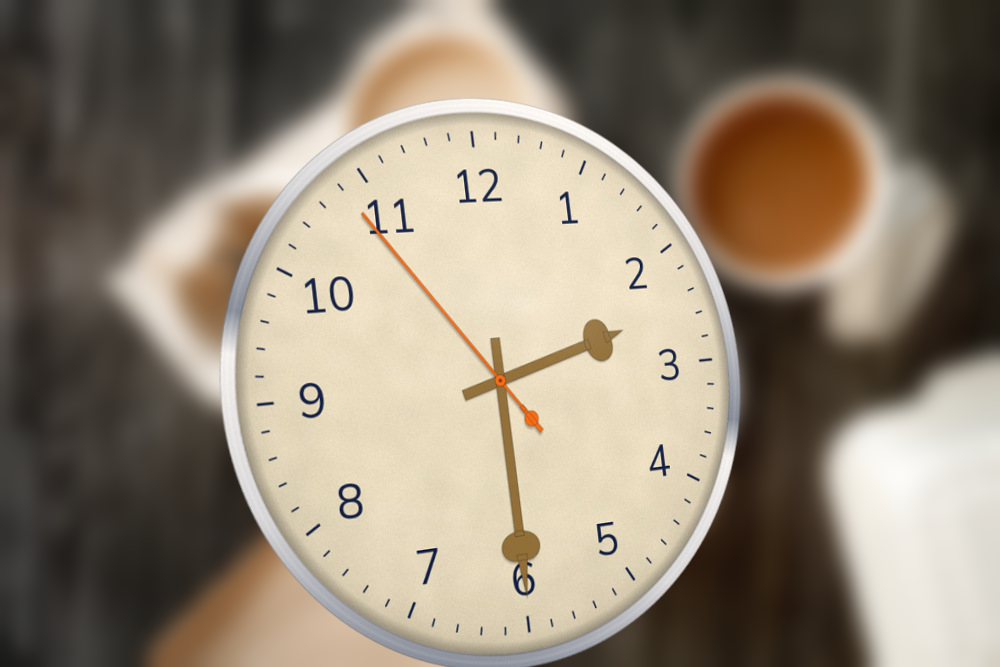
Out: {"hour": 2, "minute": 29, "second": 54}
